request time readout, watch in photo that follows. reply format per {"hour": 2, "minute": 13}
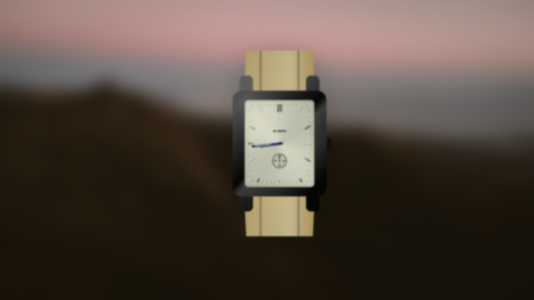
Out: {"hour": 8, "minute": 44}
